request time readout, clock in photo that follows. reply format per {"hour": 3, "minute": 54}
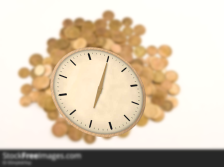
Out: {"hour": 7, "minute": 5}
